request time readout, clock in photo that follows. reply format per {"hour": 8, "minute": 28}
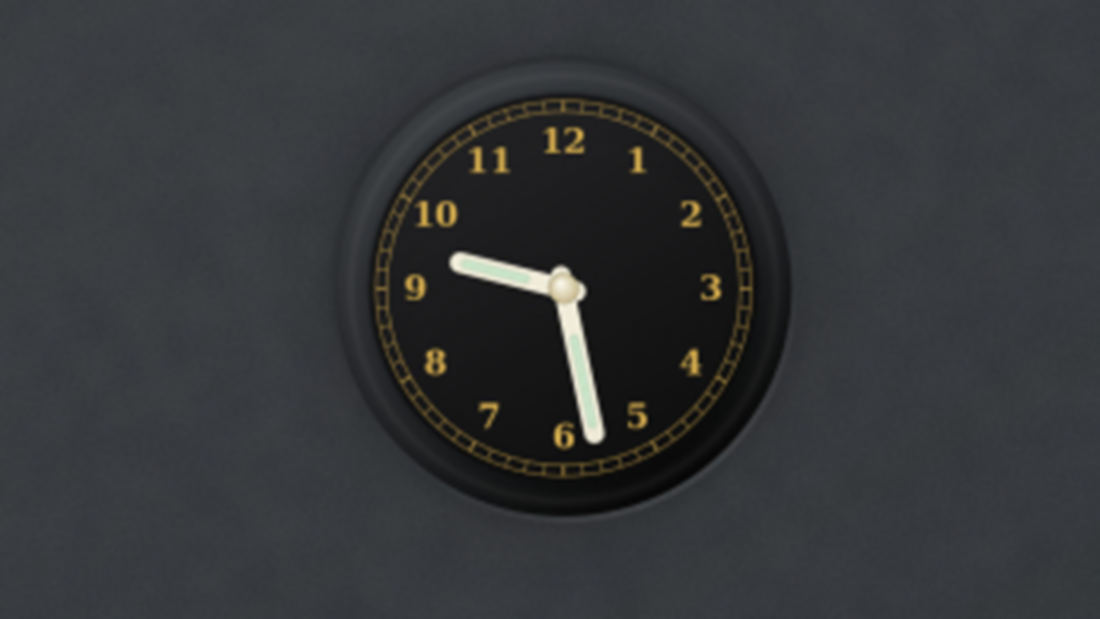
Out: {"hour": 9, "minute": 28}
